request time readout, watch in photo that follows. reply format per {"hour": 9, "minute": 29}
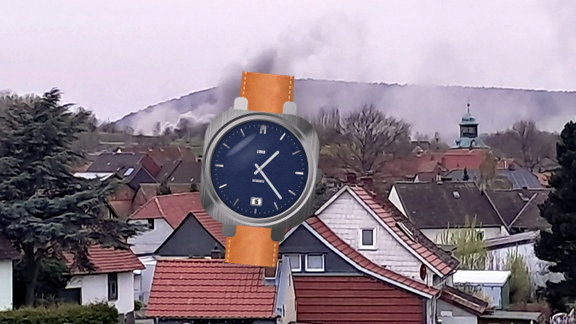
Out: {"hour": 1, "minute": 23}
